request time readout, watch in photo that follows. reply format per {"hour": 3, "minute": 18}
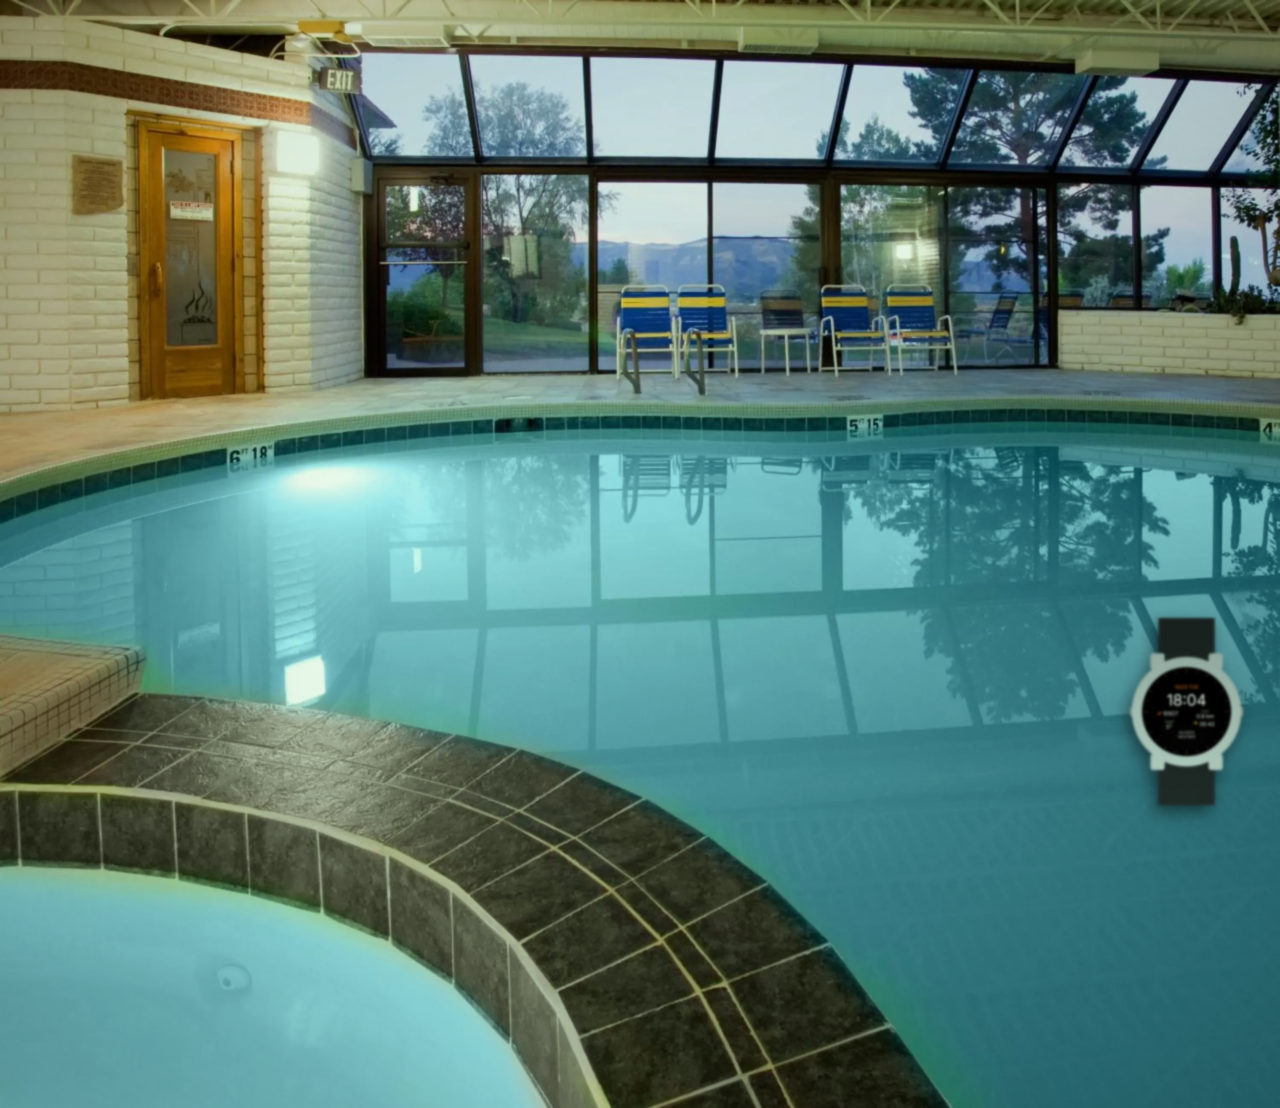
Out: {"hour": 18, "minute": 4}
